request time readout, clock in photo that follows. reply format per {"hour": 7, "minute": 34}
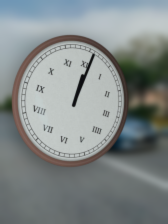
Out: {"hour": 12, "minute": 1}
